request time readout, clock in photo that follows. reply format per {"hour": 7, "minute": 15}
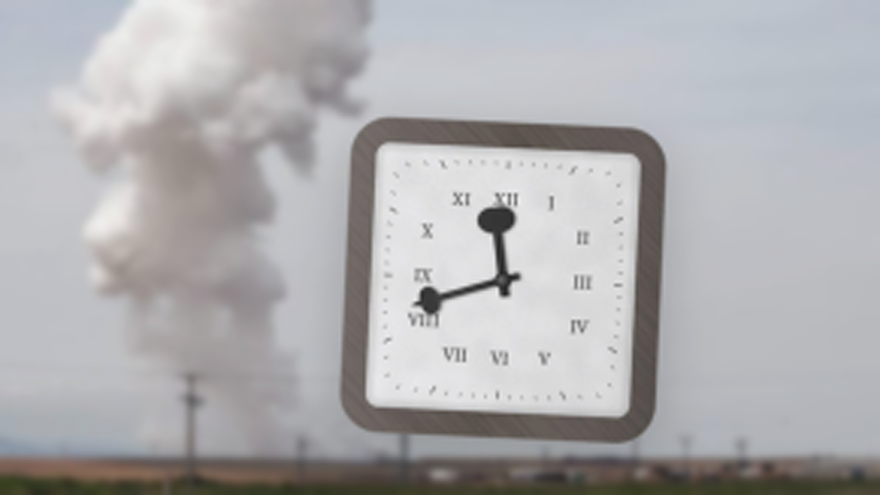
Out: {"hour": 11, "minute": 42}
